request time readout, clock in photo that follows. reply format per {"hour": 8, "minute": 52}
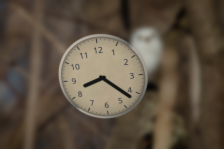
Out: {"hour": 8, "minute": 22}
